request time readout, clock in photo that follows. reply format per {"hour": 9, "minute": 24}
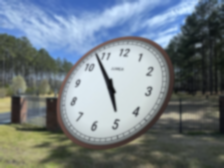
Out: {"hour": 4, "minute": 53}
